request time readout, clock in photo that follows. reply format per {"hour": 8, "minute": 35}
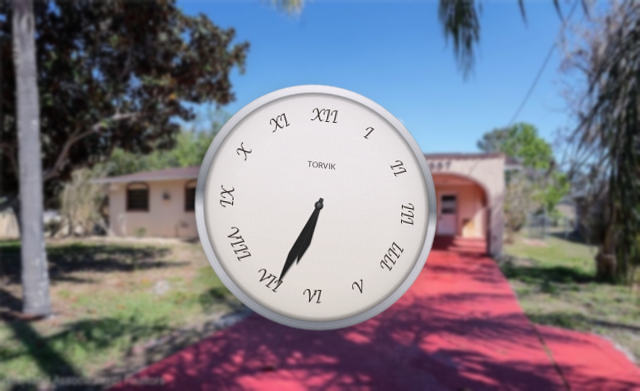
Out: {"hour": 6, "minute": 34}
